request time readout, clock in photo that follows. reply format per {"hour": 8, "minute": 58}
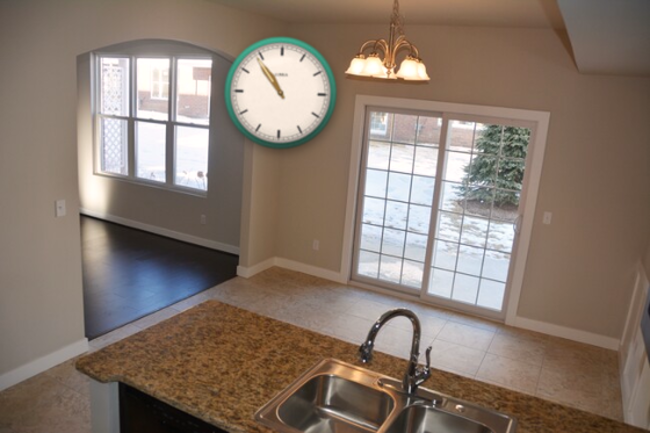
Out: {"hour": 10, "minute": 54}
